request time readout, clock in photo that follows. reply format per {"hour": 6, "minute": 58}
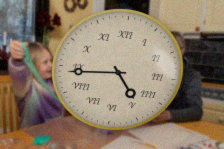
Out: {"hour": 4, "minute": 44}
